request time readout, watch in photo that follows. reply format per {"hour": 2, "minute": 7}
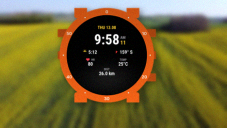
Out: {"hour": 9, "minute": 58}
